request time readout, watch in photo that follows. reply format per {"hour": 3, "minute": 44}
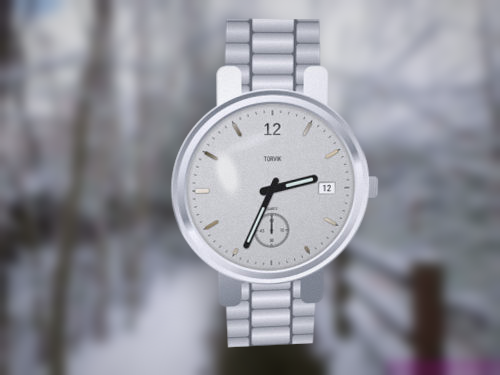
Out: {"hour": 2, "minute": 34}
